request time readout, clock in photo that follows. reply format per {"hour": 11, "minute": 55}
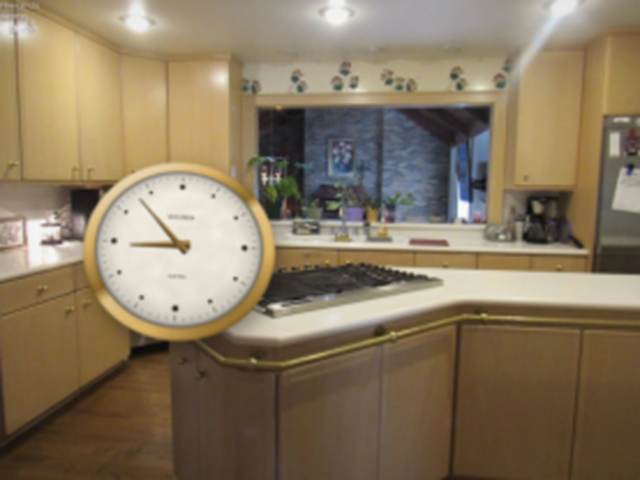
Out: {"hour": 8, "minute": 53}
